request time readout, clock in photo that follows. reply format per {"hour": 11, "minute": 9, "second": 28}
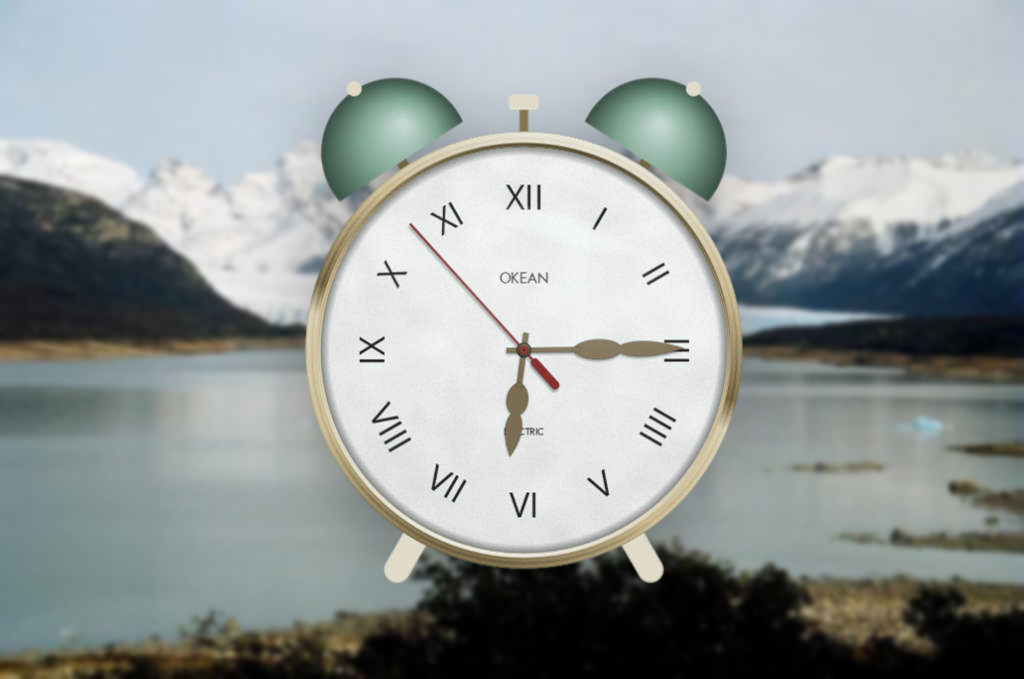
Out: {"hour": 6, "minute": 14, "second": 53}
